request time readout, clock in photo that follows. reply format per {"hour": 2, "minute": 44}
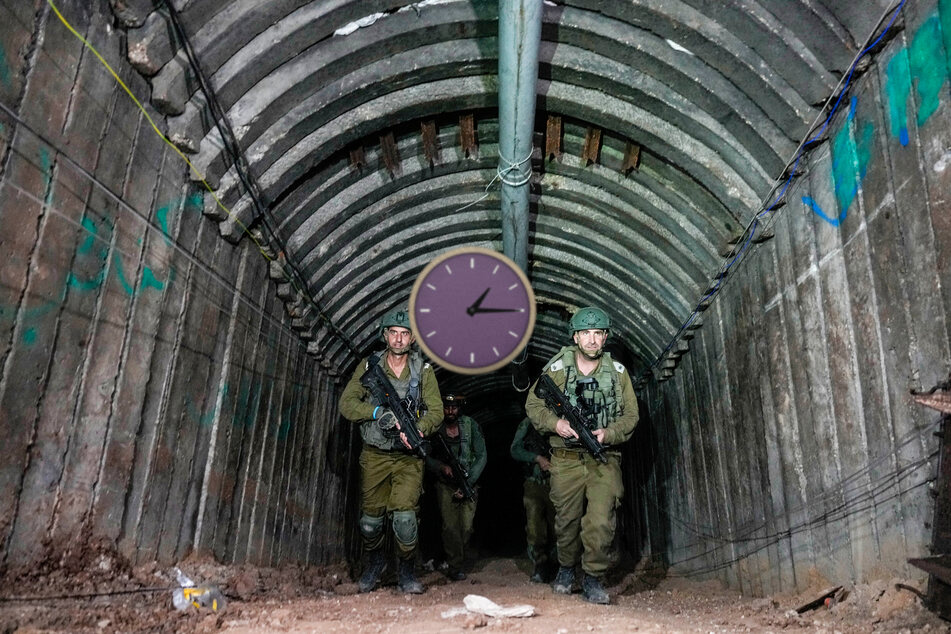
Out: {"hour": 1, "minute": 15}
